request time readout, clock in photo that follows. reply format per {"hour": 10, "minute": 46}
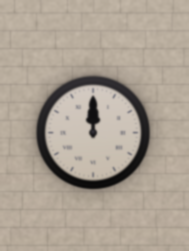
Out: {"hour": 12, "minute": 0}
